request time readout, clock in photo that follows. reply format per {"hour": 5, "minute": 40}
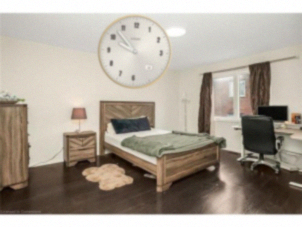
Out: {"hour": 9, "minute": 53}
